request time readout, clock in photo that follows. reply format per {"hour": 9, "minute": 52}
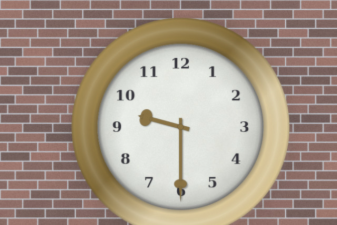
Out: {"hour": 9, "minute": 30}
